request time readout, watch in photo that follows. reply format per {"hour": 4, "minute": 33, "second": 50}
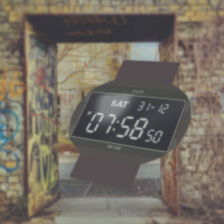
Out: {"hour": 7, "minute": 58, "second": 50}
